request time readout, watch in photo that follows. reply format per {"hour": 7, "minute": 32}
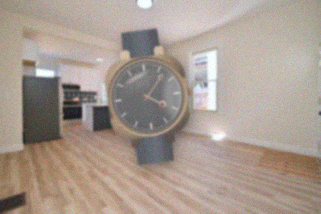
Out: {"hour": 4, "minute": 7}
